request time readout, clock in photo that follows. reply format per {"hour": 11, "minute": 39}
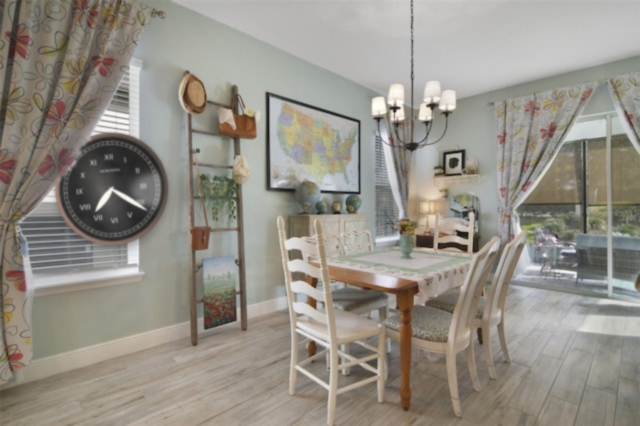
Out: {"hour": 7, "minute": 21}
